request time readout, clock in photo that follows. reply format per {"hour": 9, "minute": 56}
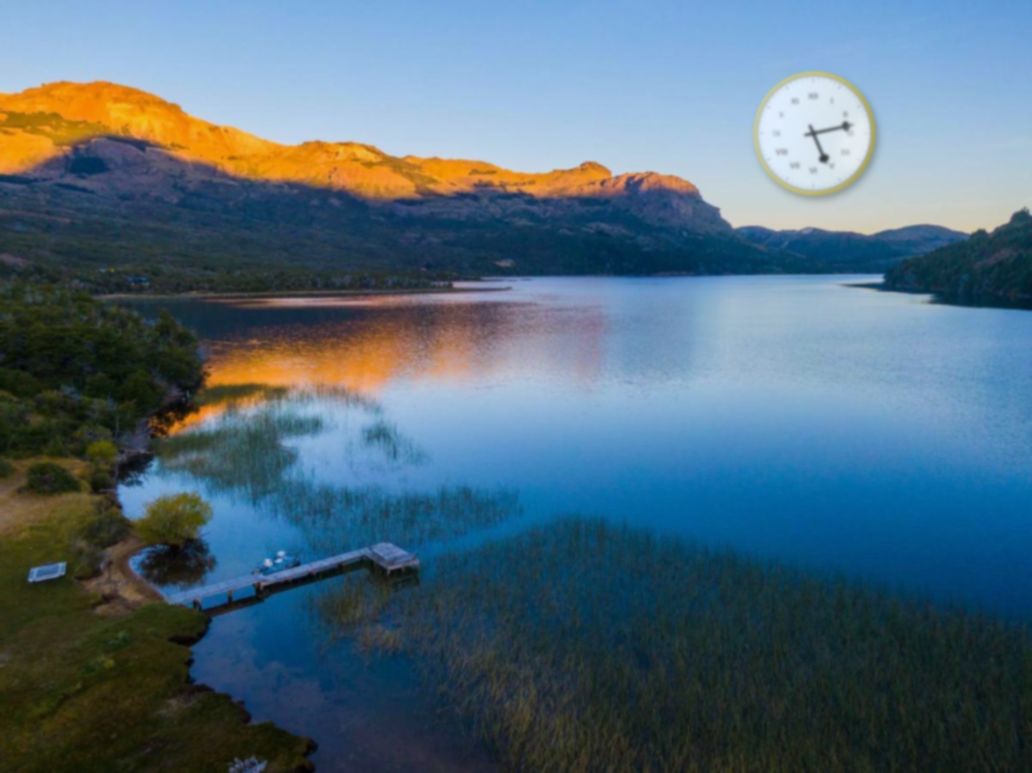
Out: {"hour": 5, "minute": 13}
